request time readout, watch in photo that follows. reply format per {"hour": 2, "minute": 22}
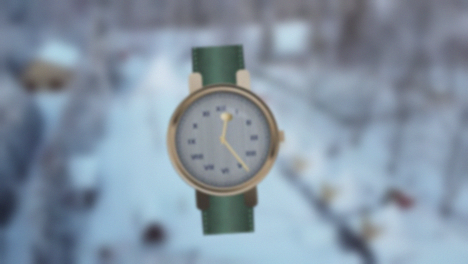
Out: {"hour": 12, "minute": 24}
